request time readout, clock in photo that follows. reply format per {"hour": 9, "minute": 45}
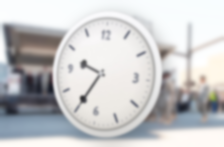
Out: {"hour": 9, "minute": 35}
